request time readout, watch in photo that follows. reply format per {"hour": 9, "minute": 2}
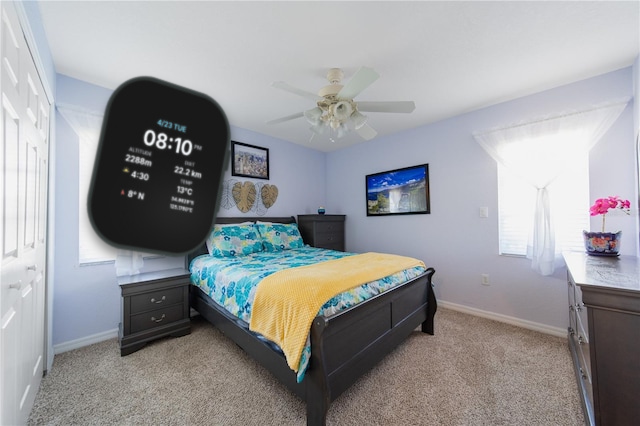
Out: {"hour": 8, "minute": 10}
